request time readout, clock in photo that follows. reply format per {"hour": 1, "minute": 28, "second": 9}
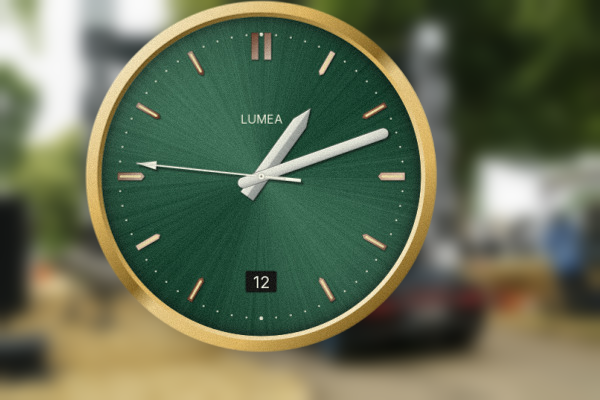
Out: {"hour": 1, "minute": 11, "second": 46}
